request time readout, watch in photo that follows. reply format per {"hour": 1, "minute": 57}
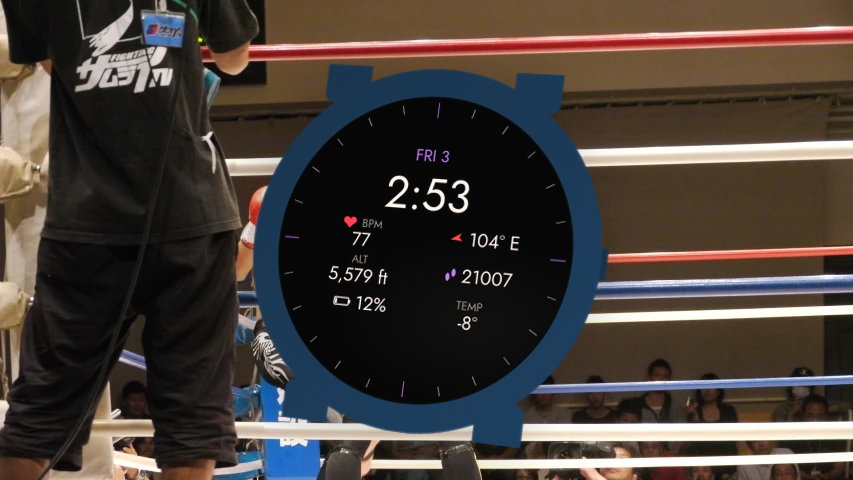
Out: {"hour": 2, "minute": 53}
